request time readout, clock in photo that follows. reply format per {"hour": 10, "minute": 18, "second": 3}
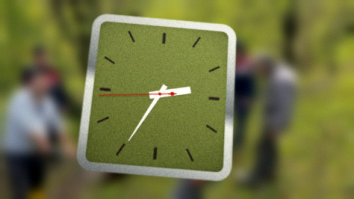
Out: {"hour": 2, "minute": 34, "second": 44}
